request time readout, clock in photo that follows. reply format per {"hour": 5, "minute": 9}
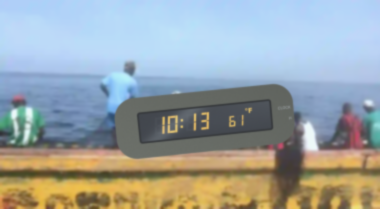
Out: {"hour": 10, "minute": 13}
